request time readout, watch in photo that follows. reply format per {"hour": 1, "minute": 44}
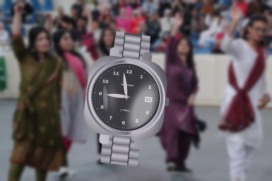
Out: {"hour": 8, "minute": 58}
